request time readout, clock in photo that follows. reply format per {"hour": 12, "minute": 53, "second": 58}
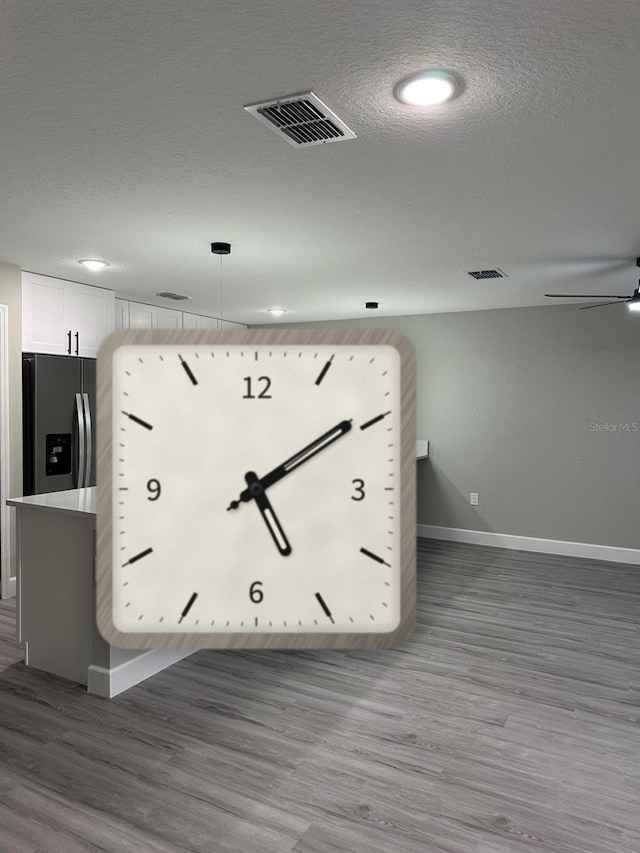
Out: {"hour": 5, "minute": 9, "second": 9}
